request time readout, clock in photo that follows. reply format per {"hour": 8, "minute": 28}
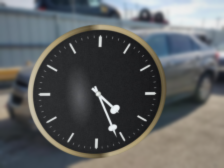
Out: {"hour": 4, "minute": 26}
